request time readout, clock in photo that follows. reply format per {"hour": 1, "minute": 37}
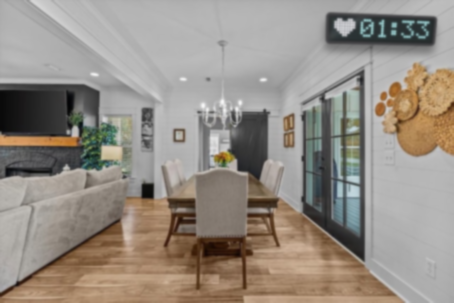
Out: {"hour": 1, "minute": 33}
